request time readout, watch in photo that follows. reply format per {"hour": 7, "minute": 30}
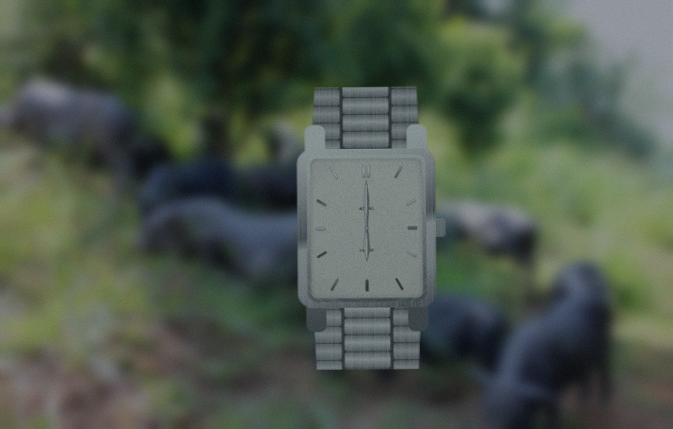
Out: {"hour": 6, "minute": 0}
